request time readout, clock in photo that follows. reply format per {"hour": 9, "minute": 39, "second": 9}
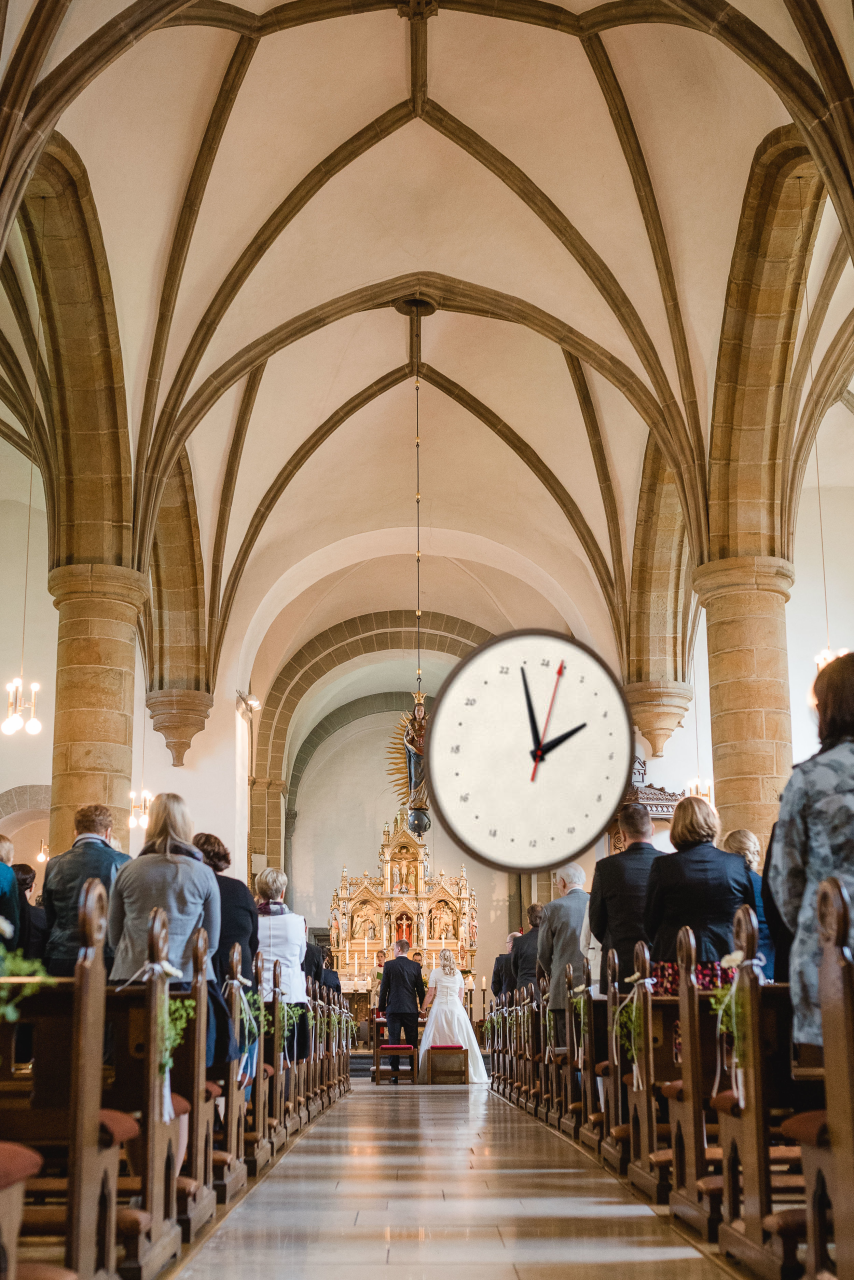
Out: {"hour": 3, "minute": 57, "second": 2}
